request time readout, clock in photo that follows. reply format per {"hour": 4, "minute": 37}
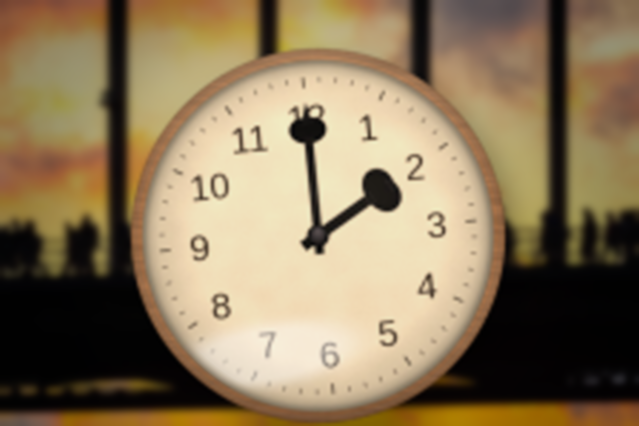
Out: {"hour": 2, "minute": 0}
